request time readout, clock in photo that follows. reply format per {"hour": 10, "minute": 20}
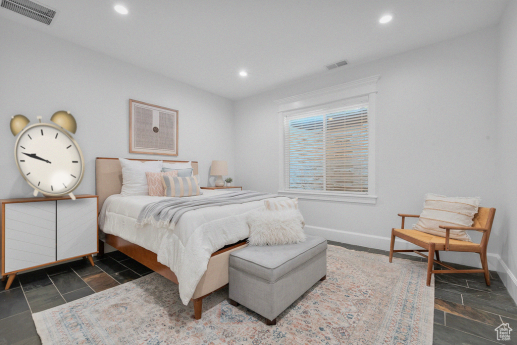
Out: {"hour": 9, "minute": 48}
